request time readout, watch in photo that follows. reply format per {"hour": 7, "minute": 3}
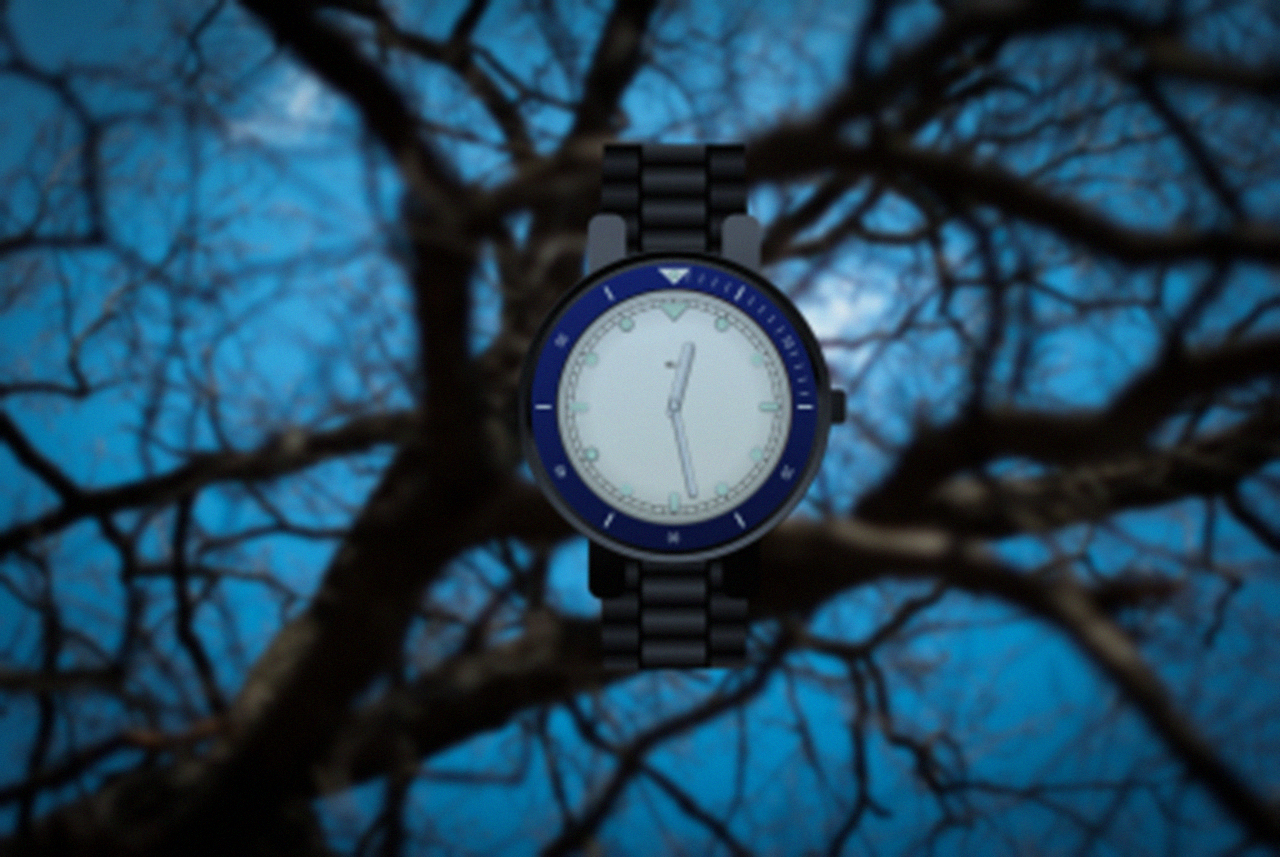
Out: {"hour": 12, "minute": 28}
